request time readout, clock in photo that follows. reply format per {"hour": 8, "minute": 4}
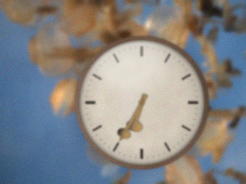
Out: {"hour": 6, "minute": 35}
